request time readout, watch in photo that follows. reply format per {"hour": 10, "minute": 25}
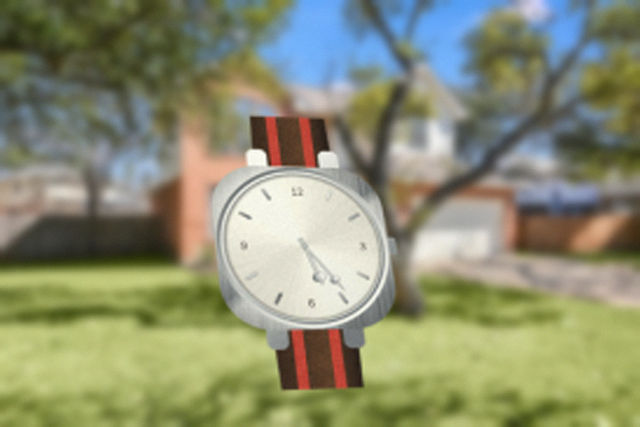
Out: {"hour": 5, "minute": 24}
